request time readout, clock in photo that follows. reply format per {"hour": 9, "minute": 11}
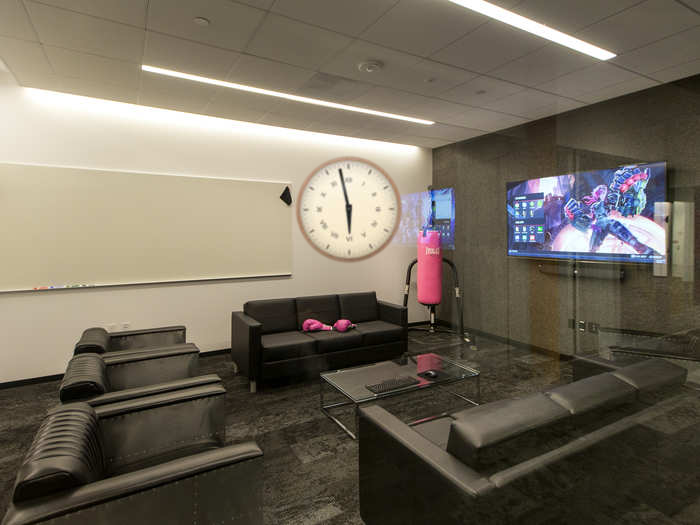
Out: {"hour": 5, "minute": 58}
